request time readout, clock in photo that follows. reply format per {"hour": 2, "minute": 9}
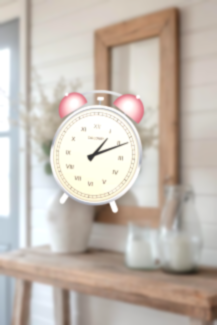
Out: {"hour": 1, "minute": 11}
